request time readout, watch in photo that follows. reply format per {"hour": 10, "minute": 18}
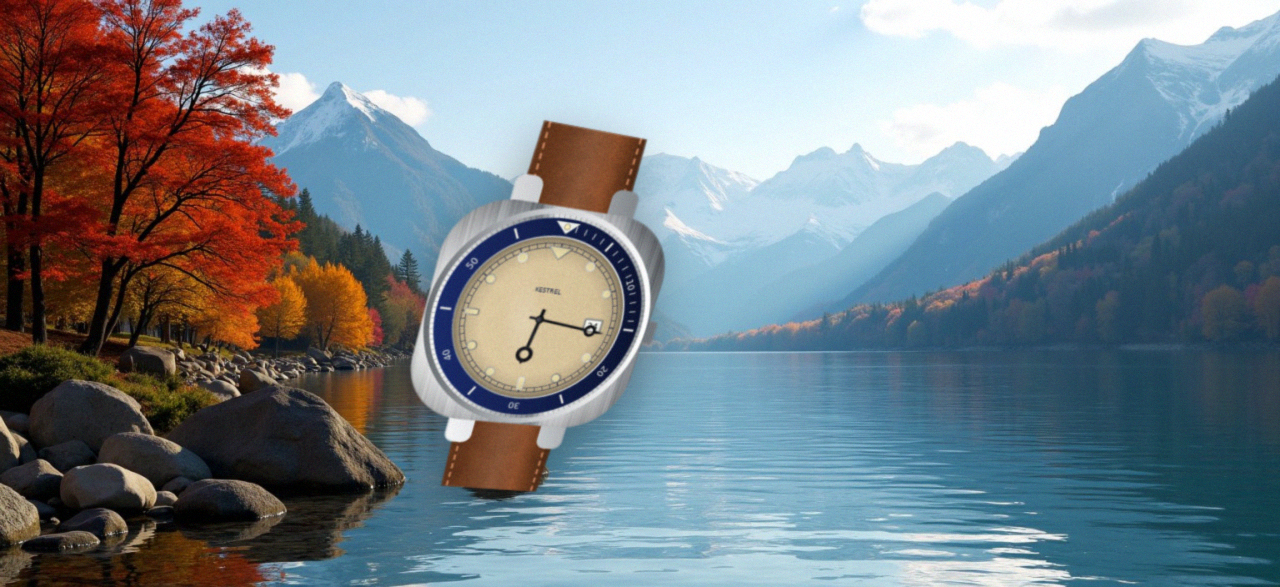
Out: {"hour": 6, "minute": 16}
